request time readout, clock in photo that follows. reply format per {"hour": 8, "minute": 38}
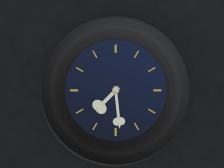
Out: {"hour": 7, "minute": 29}
